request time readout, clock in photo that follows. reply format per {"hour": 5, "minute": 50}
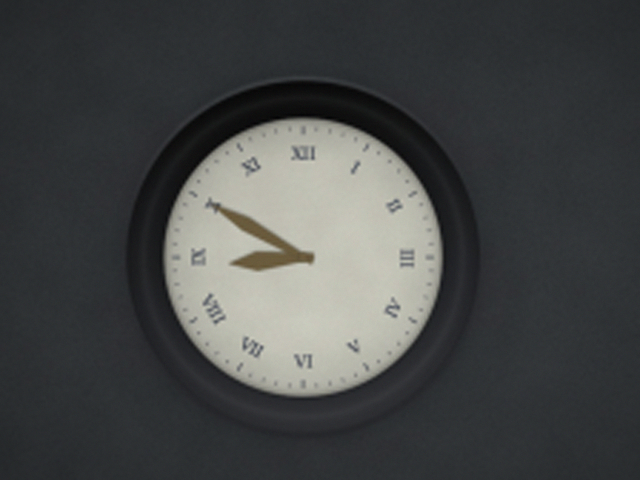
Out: {"hour": 8, "minute": 50}
